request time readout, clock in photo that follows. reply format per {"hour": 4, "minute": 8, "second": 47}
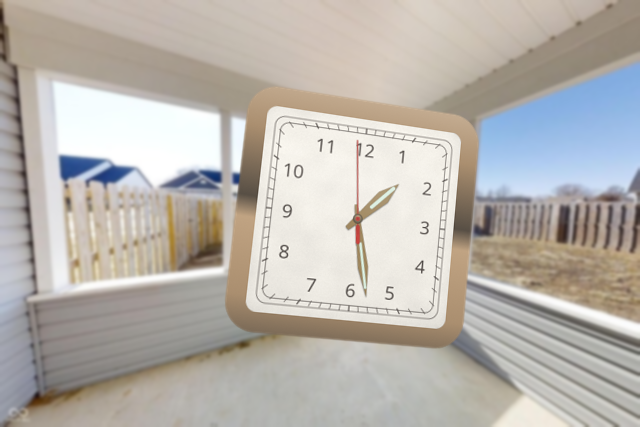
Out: {"hour": 1, "minute": 27, "second": 59}
